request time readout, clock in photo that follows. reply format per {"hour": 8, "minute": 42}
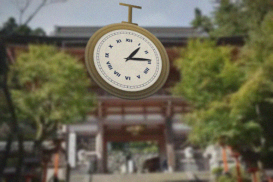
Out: {"hour": 1, "minute": 14}
